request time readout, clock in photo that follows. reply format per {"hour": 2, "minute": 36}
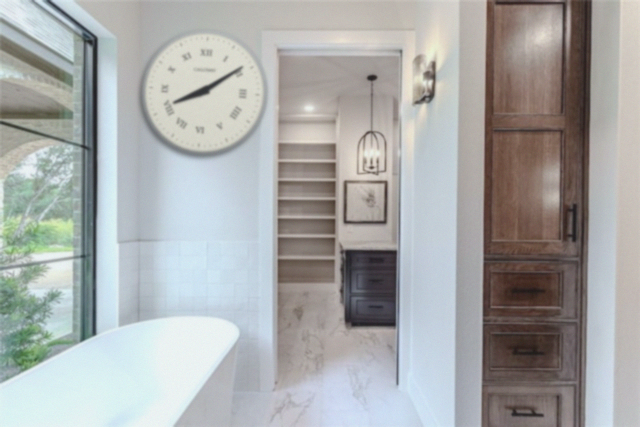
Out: {"hour": 8, "minute": 9}
